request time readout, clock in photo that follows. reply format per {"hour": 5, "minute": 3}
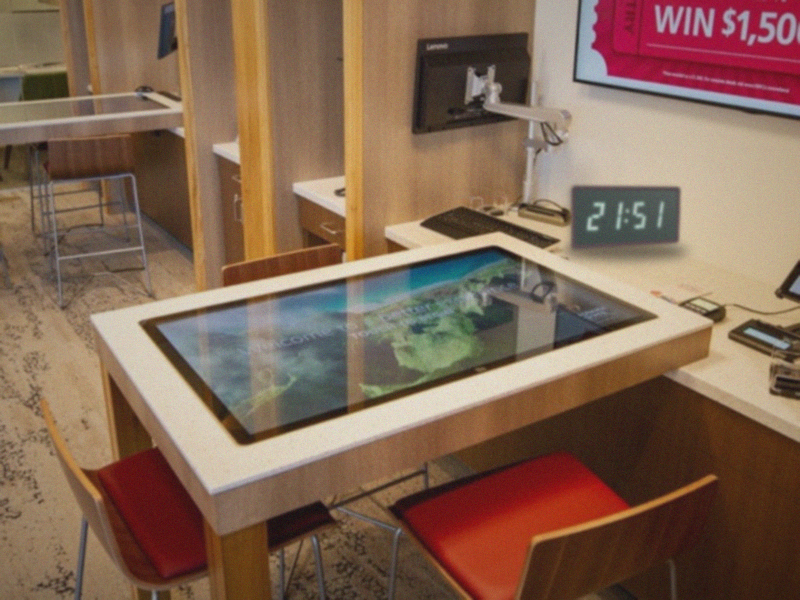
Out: {"hour": 21, "minute": 51}
